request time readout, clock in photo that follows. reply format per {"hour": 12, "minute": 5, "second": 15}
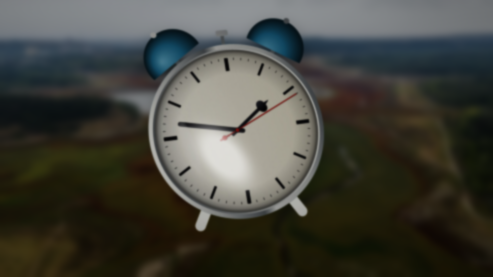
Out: {"hour": 1, "minute": 47, "second": 11}
